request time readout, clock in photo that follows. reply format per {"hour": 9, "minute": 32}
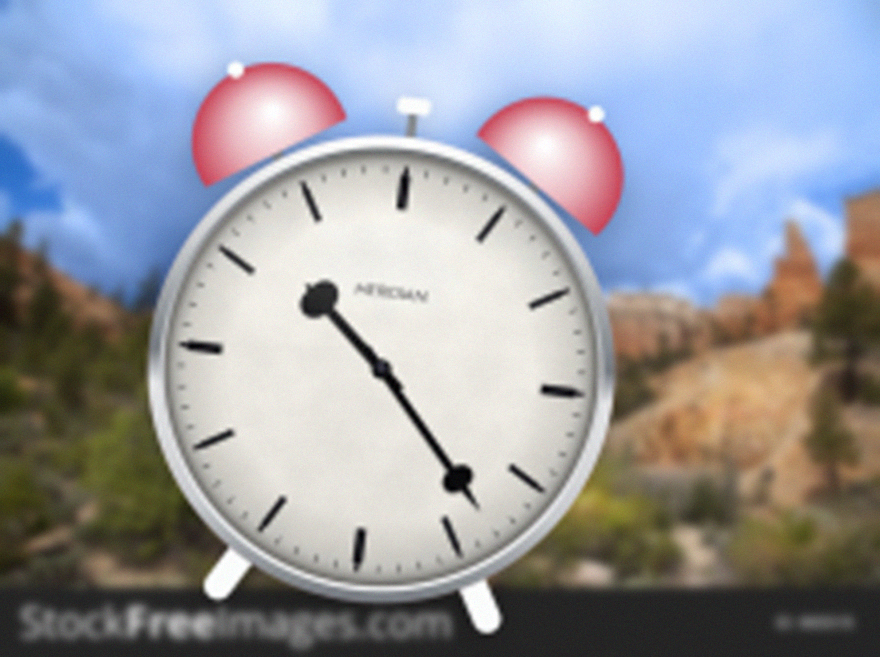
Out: {"hour": 10, "minute": 23}
